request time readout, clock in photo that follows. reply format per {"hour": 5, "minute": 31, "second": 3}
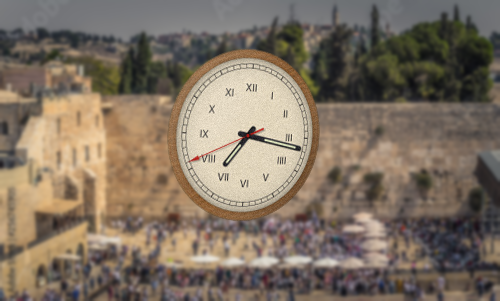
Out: {"hour": 7, "minute": 16, "second": 41}
